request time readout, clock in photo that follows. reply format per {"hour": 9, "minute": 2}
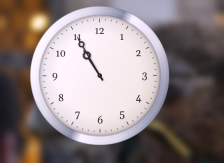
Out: {"hour": 10, "minute": 55}
